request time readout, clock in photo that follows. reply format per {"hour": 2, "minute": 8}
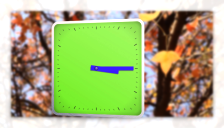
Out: {"hour": 3, "minute": 15}
